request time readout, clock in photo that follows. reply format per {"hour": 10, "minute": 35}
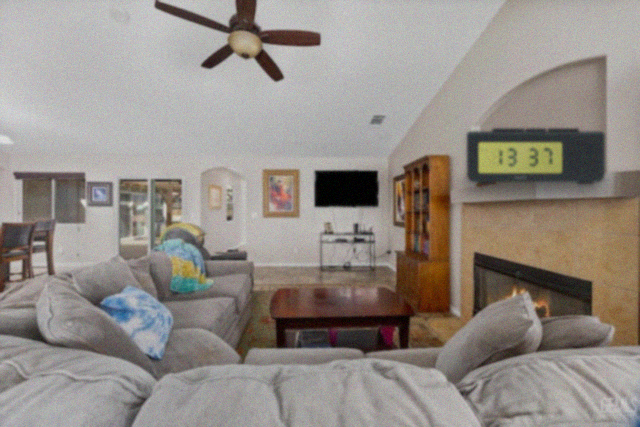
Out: {"hour": 13, "minute": 37}
